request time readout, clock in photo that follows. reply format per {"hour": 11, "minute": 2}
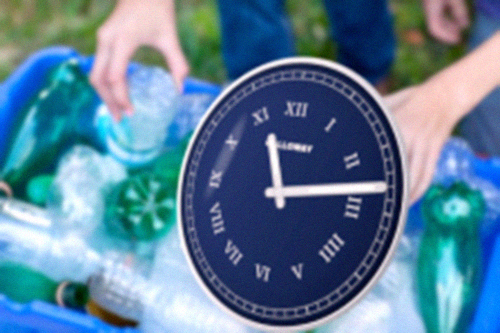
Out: {"hour": 11, "minute": 13}
